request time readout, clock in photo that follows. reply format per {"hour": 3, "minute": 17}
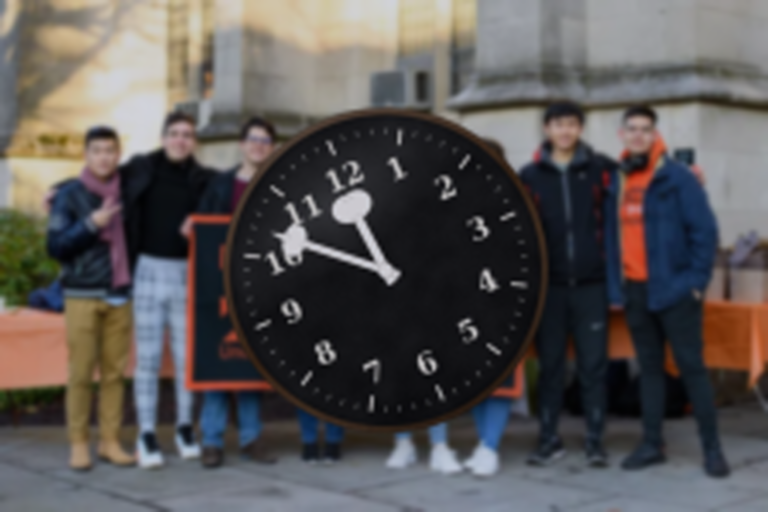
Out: {"hour": 11, "minute": 52}
